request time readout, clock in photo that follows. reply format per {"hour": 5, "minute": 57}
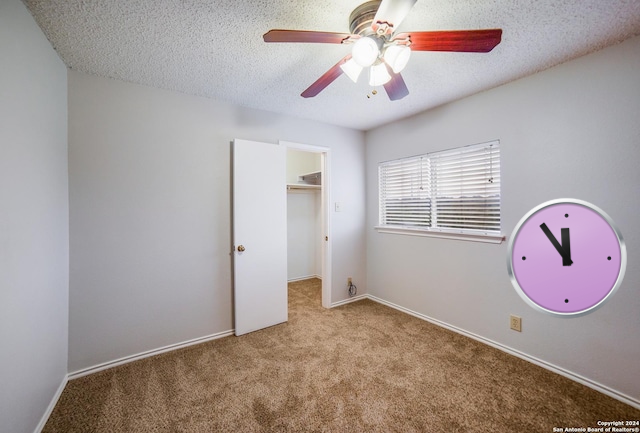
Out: {"hour": 11, "minute": 54}
